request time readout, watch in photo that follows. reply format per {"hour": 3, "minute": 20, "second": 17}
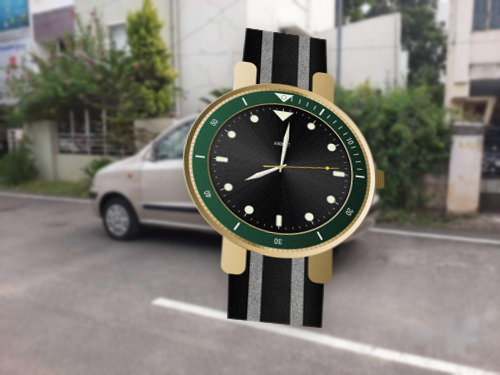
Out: {"hour": 8, "minute": 1, "second": 14}
